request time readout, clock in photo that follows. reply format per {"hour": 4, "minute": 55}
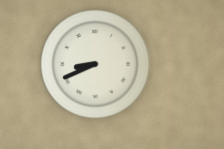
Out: {"hour": 8, "minute": 41}
